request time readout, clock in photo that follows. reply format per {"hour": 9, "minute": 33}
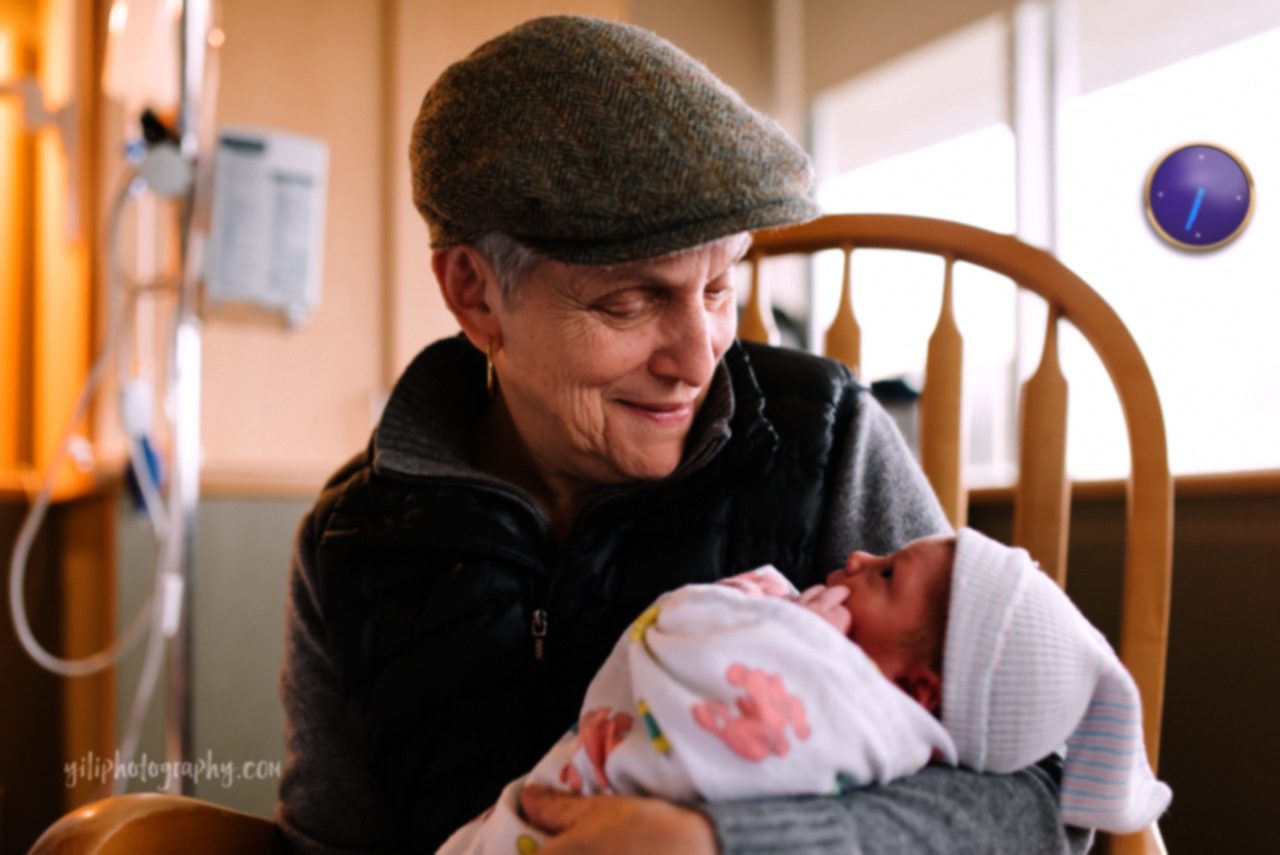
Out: {"hour": 6, "minute": 33}
